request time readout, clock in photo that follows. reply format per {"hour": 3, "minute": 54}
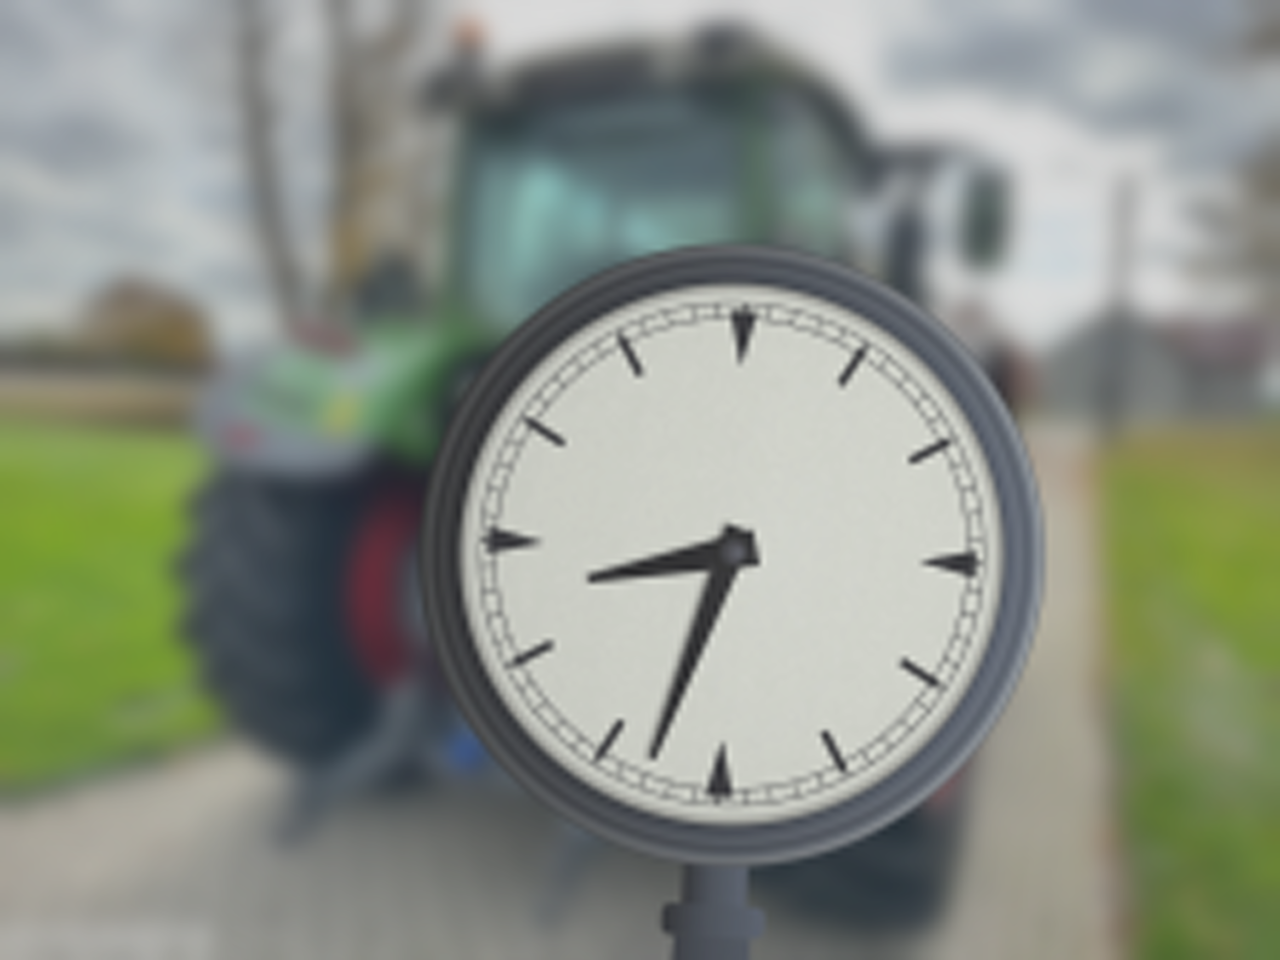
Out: {"hour": 8, "minute": 33}
